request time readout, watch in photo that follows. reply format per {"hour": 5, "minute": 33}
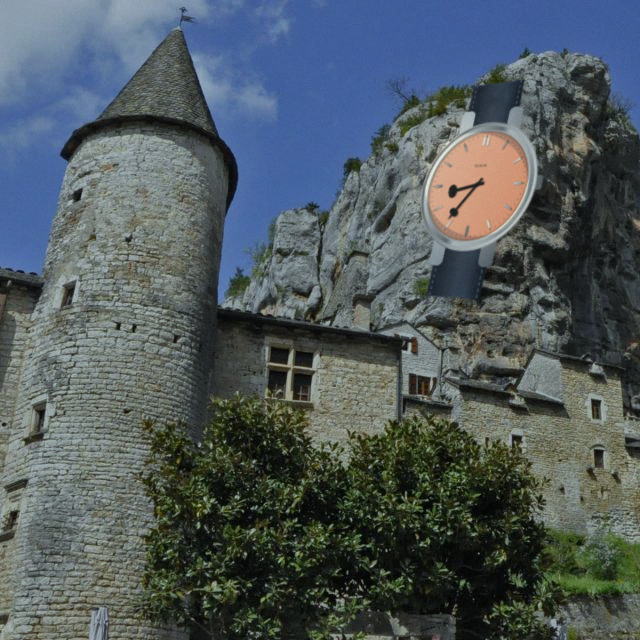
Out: {"hour": 8, "minute": 36}
